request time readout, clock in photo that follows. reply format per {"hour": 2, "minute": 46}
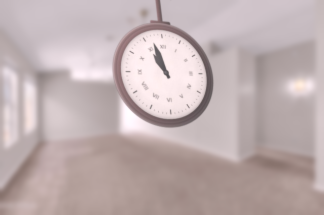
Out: {"hour": 10, "minute": 57}
